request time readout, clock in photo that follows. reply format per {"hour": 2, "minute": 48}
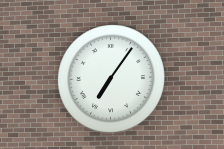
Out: {"hour": 7, "minute": 6}
